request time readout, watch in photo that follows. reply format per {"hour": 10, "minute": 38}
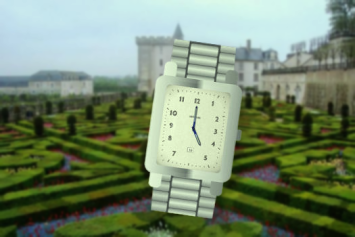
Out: {"hour": 5, "minute": 0}
